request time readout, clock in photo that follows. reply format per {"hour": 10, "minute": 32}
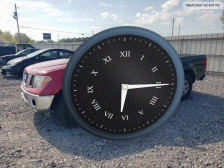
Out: {"hour": 6, "minute": 15}
